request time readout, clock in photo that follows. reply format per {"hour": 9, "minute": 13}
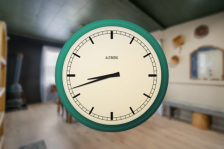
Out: {"hour": 8, "minute": 42}
